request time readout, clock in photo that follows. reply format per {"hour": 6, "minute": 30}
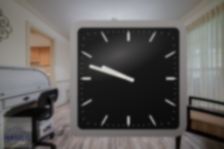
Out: {"hour": 9, "minute": 48}
